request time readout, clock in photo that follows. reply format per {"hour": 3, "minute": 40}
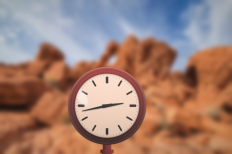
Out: {"hour": 2, "minute": 43}
